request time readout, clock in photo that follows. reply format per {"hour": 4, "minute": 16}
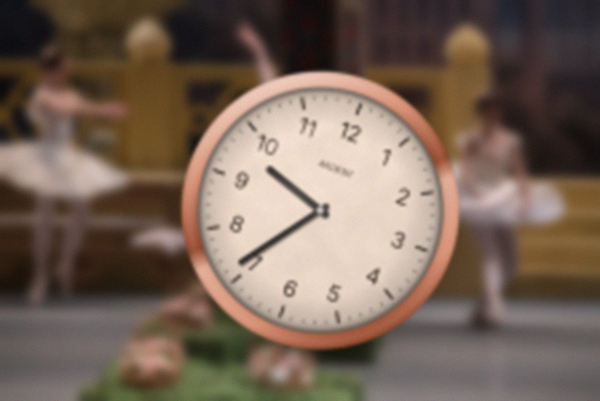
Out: {"hour": 9, "minute": 36}
